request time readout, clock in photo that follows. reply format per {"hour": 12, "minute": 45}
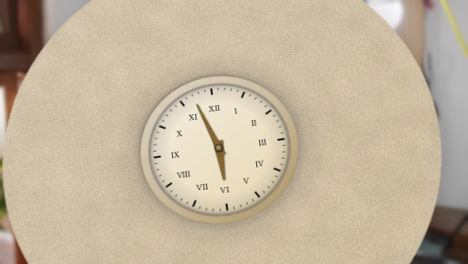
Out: {"hour": 5, "minute": 57}
